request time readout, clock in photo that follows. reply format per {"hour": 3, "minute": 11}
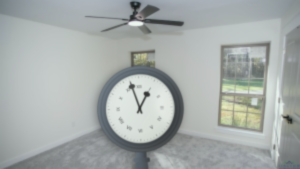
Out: {"hour": 12, "minute": 57}
